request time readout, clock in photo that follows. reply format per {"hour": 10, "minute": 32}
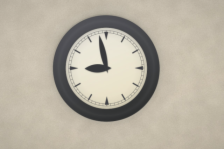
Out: {"hour": 8, "minute": 58}
